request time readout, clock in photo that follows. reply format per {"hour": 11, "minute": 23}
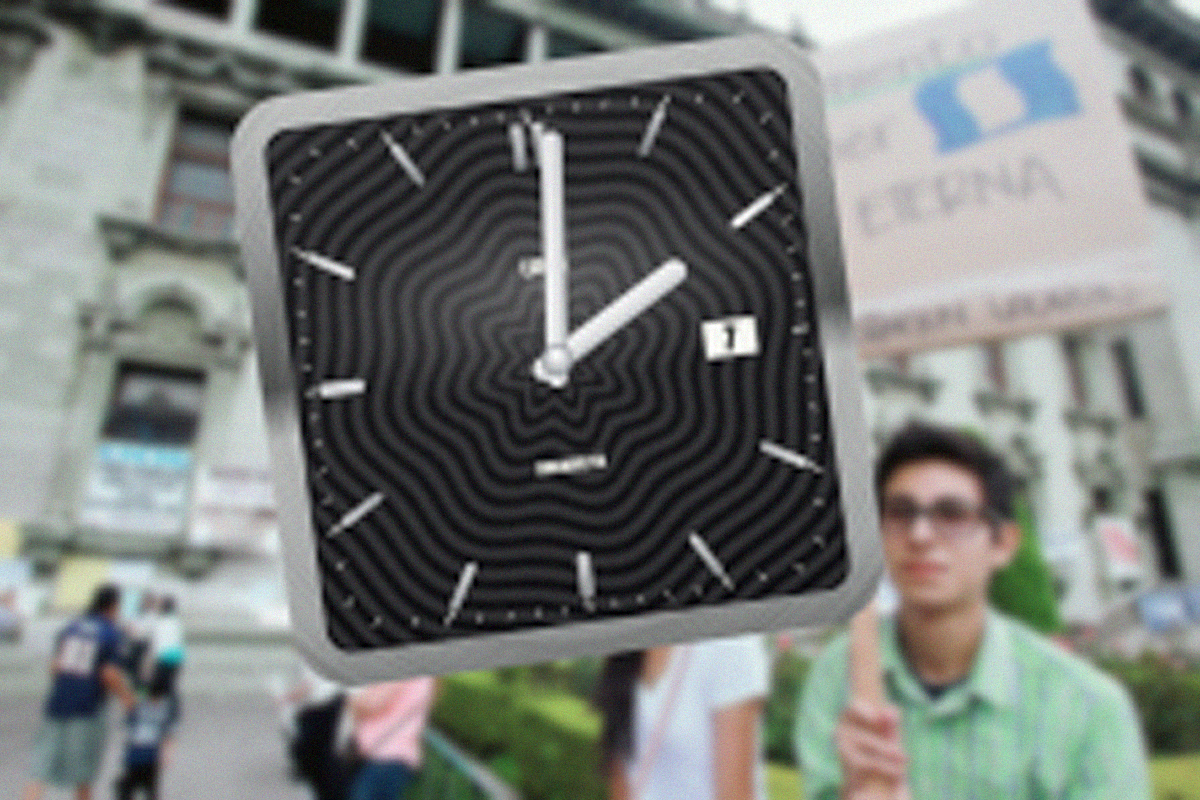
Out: {"hour": 2, "minute": 1}
